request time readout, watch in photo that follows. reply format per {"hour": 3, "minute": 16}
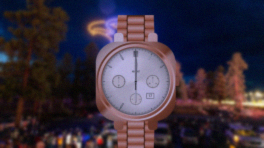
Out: {"hour": 6, "minute": 0}
